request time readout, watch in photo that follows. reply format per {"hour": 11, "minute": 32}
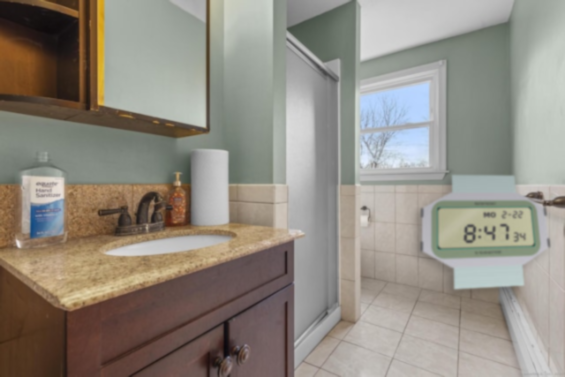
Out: {"hour": 8, "minute": 47}
